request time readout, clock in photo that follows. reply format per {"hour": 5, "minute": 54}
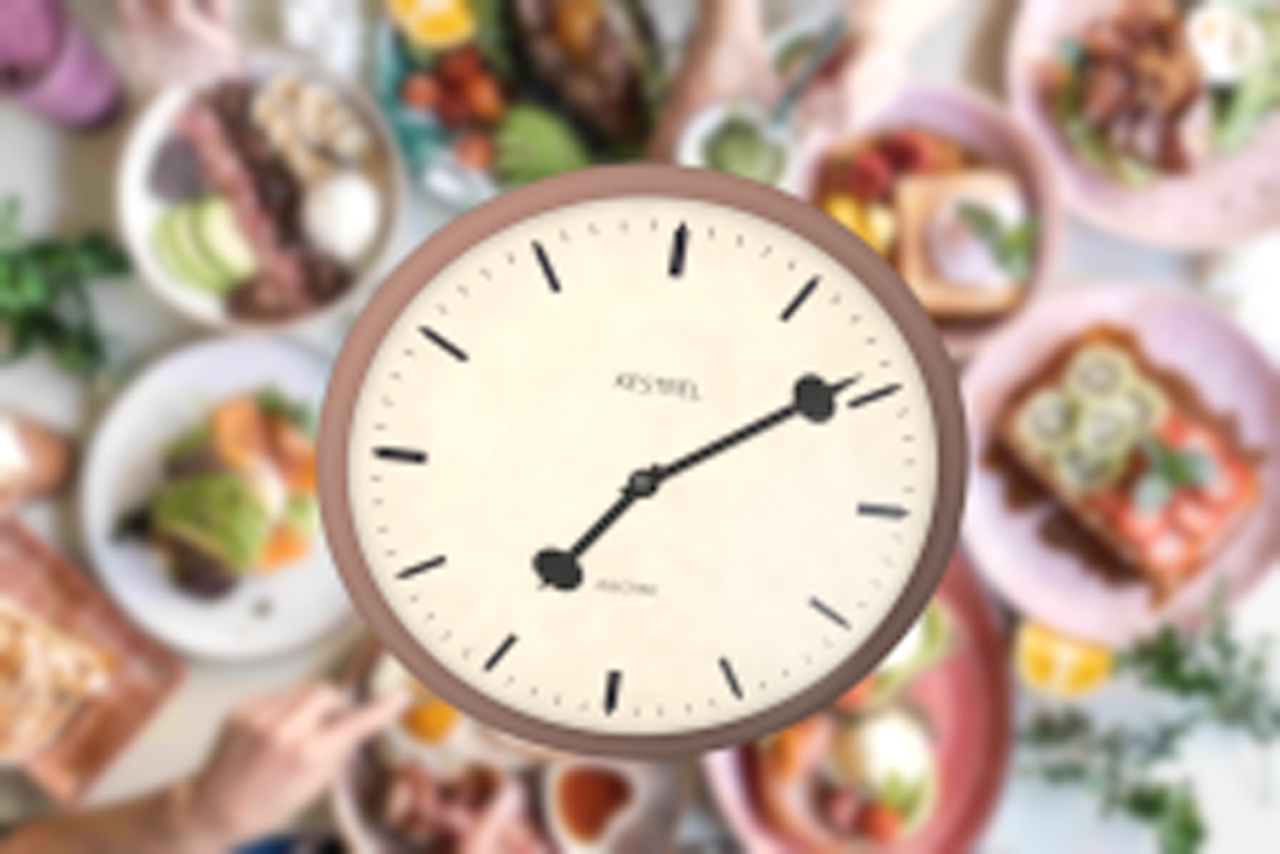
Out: {"hour": 7, "minute": 9}
